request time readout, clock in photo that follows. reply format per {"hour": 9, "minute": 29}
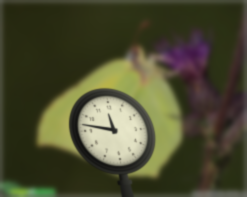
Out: {"hour": 11, "minute": 47}
